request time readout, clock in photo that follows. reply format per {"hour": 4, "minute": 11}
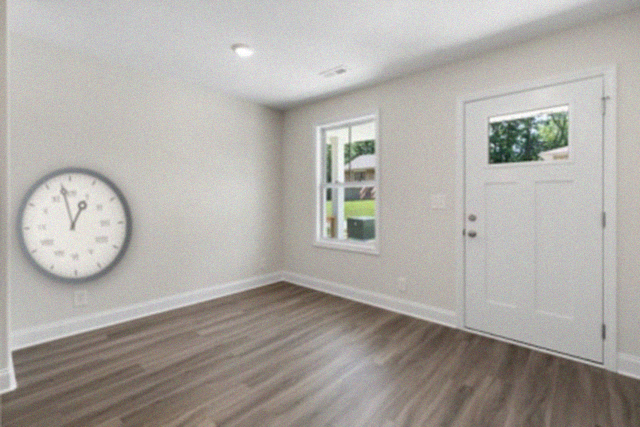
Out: {"hour": 12, "minute": 58}
